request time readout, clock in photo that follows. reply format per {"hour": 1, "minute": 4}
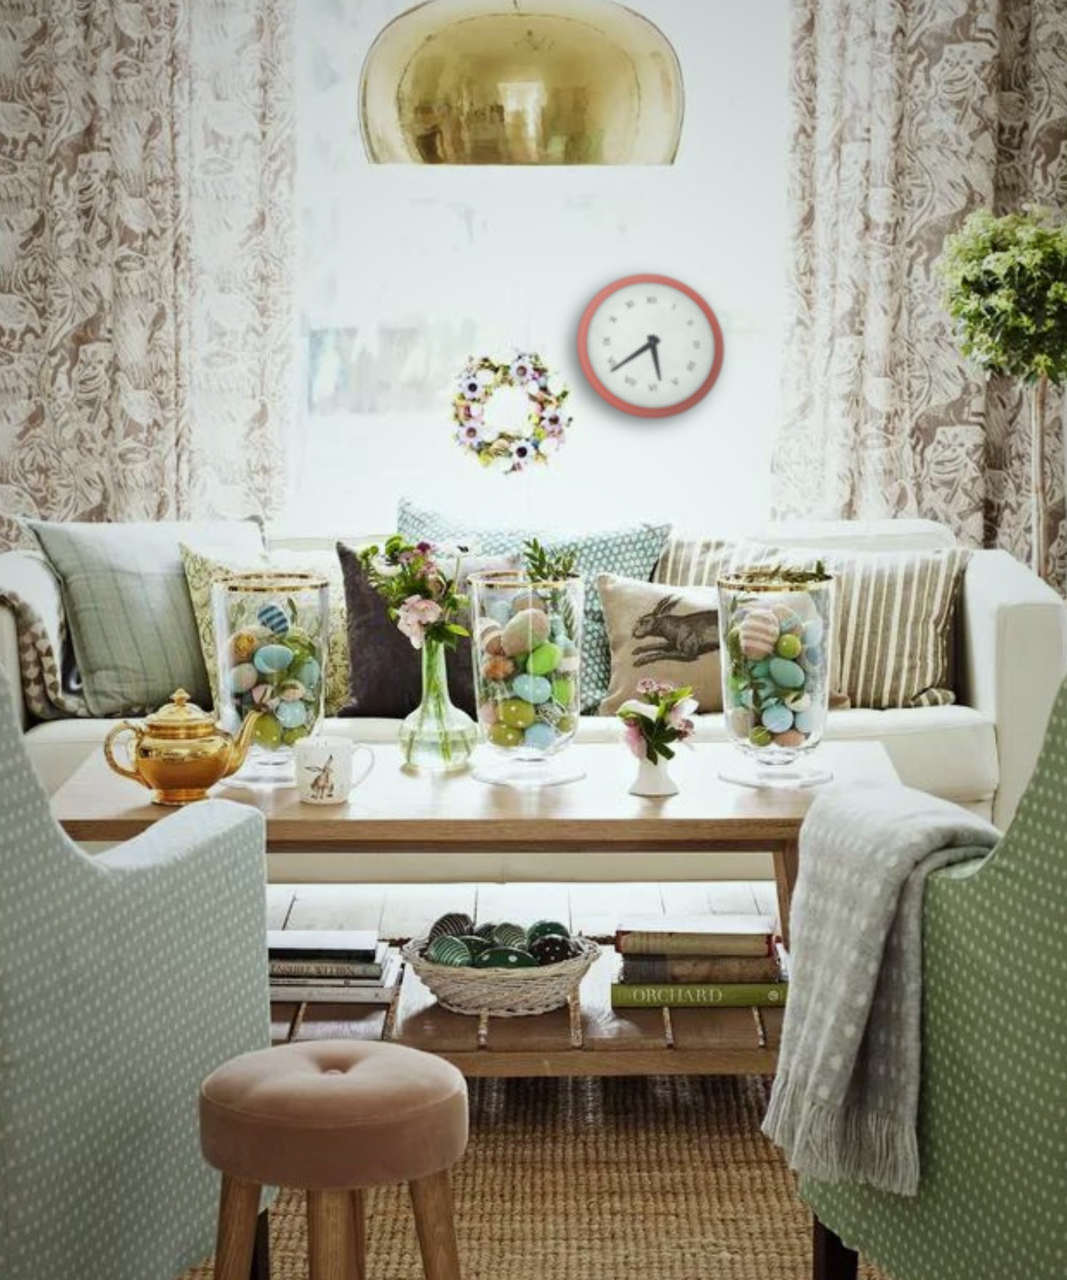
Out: {"hour": 5, "minute": 39}
